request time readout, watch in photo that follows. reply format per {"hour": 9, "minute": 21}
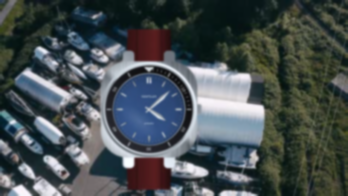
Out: {"hour": 4, "minute": 8}
